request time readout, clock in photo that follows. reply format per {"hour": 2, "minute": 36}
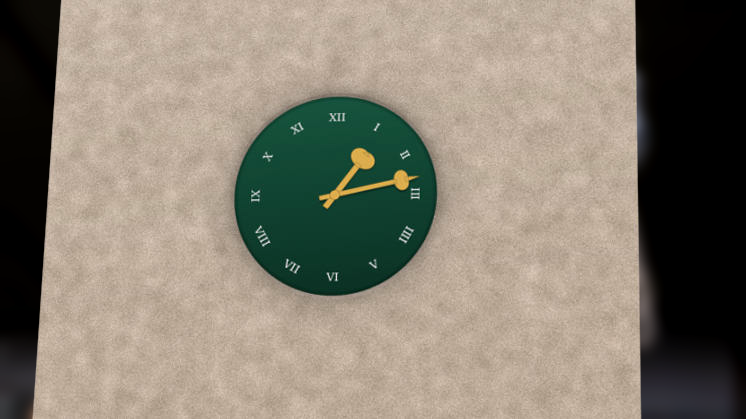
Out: {"hour": 1, "minute": 13}
